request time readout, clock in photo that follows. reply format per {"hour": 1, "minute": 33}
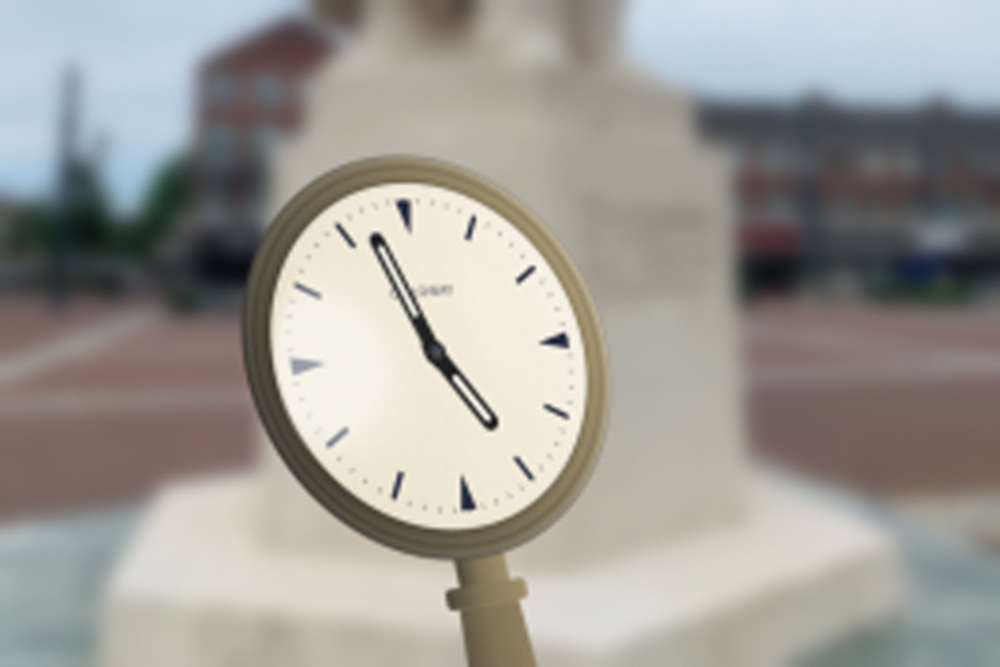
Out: {"hour": 4, "minute": 57}
